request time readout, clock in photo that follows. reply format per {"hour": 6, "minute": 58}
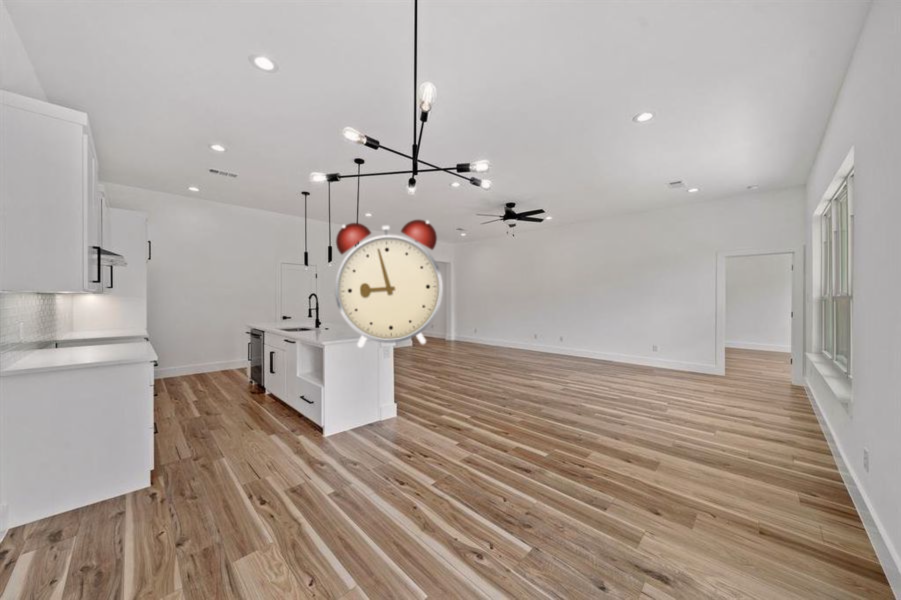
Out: {"hour": 8, "minute": 58}
